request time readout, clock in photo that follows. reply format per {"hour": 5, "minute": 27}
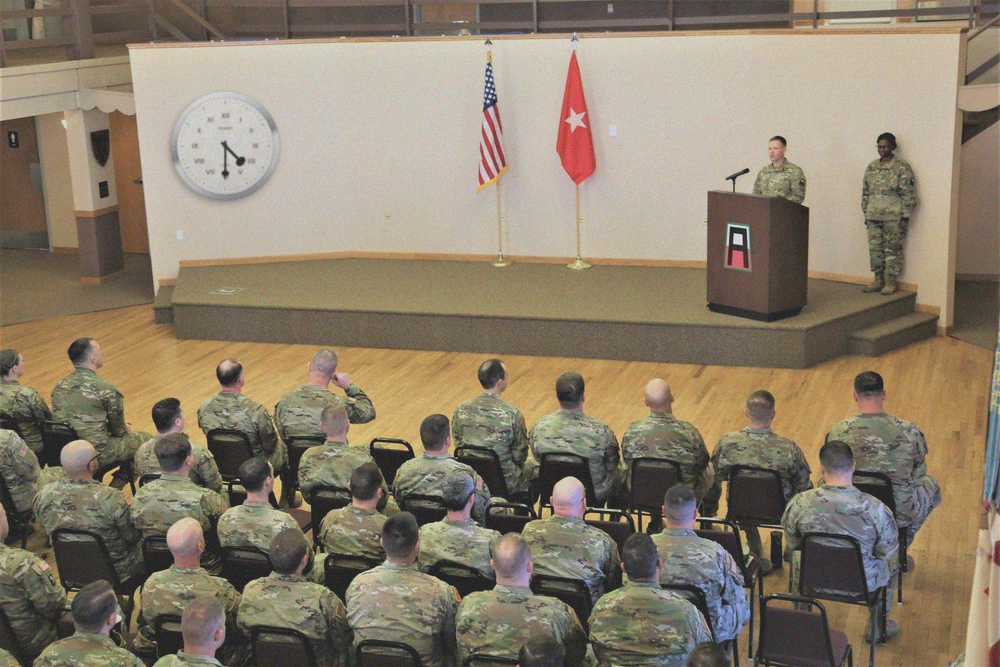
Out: {"hour": 4, "minute": 30}
